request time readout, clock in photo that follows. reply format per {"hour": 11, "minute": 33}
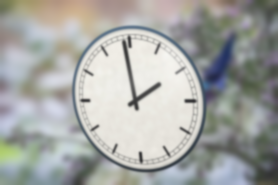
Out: {"hour": 1, "minute": 59}
